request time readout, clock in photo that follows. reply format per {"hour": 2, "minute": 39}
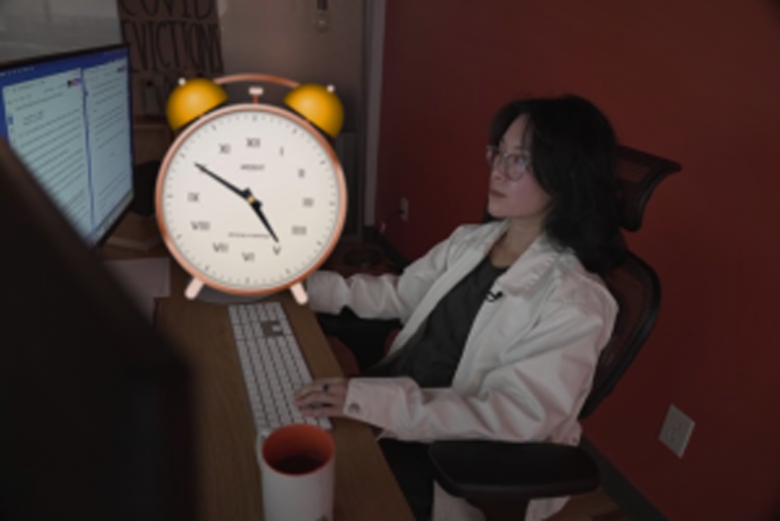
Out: {"hour": 4, "minute": 50}
